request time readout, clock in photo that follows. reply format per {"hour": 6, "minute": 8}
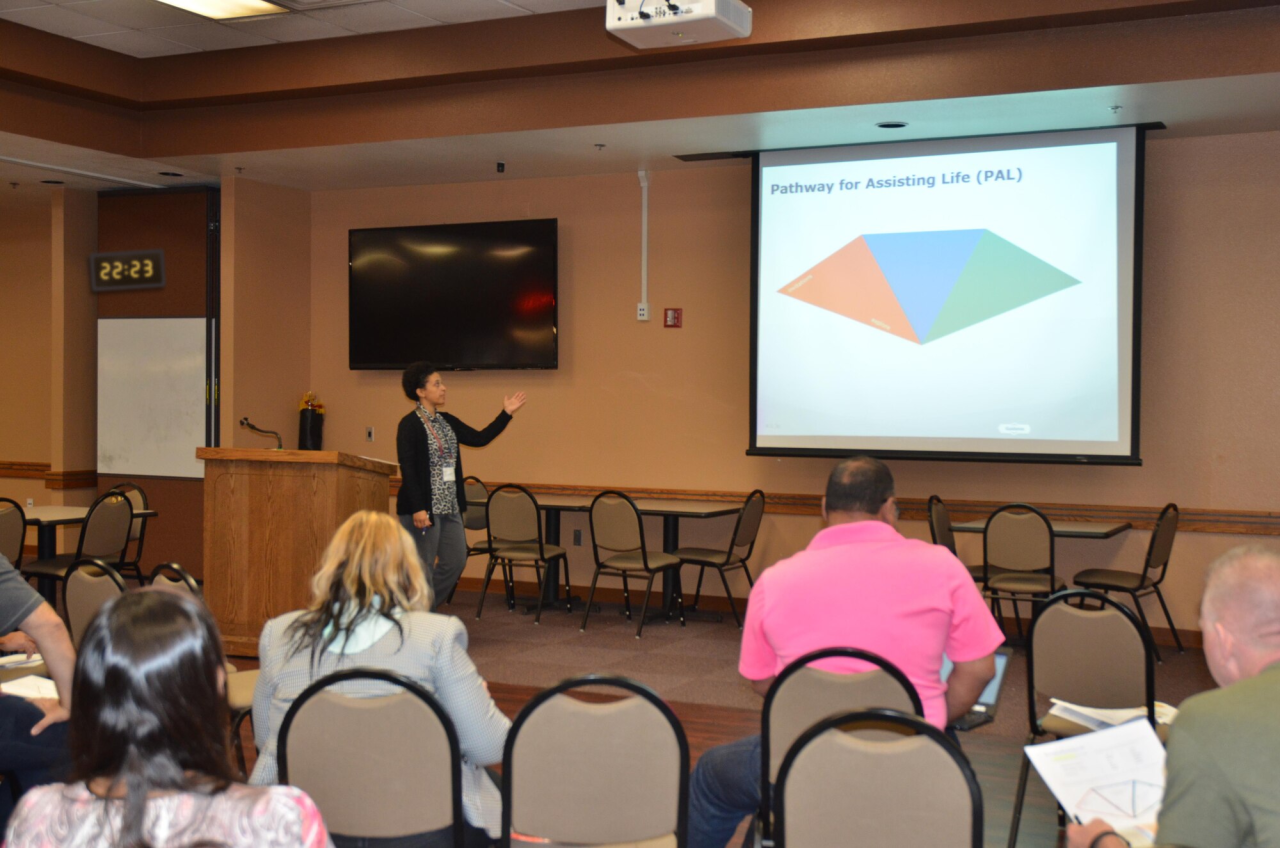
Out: {"hour": 22, "minute": 23}
